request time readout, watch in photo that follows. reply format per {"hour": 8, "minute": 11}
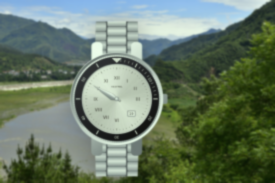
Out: {"hour": 9, "minute": 50}
